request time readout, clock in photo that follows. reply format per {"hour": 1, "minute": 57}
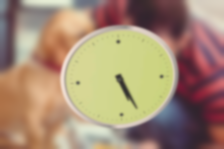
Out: {"hour": 5, "minute": 26}
